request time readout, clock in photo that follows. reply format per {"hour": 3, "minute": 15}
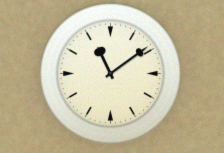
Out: {"hour": 11, "minute": 9}
